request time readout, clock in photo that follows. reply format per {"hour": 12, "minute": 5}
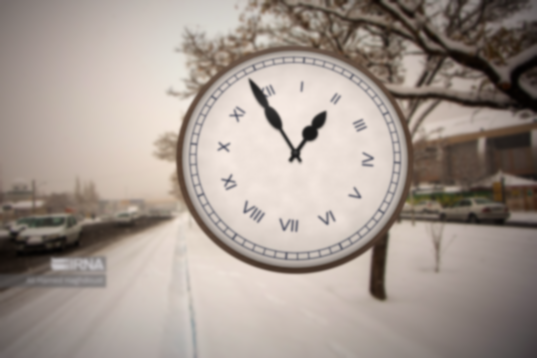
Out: {"hour": 1, "minute": 59}
